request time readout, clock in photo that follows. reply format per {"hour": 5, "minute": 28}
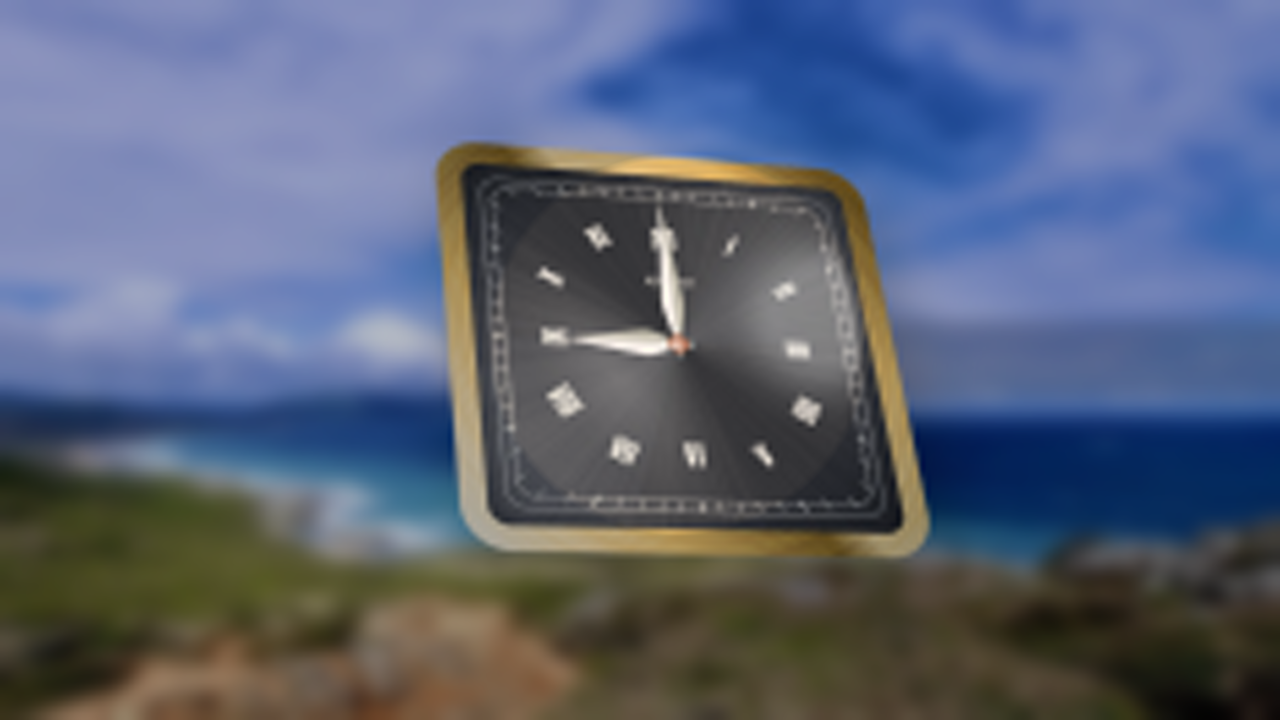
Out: {"hour": 9, "minute": 0}
